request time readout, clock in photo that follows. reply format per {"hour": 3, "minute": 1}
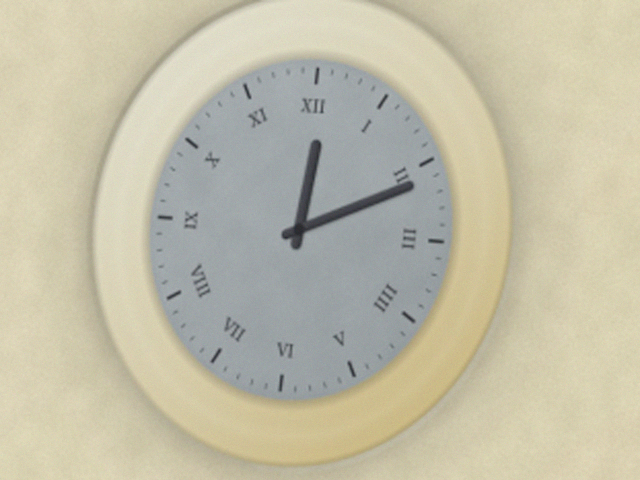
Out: {"hour": 12, "minute": 11}
